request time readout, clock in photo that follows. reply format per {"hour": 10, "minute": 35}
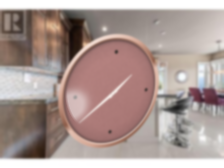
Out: {"hour": 1, "minute": 39}
